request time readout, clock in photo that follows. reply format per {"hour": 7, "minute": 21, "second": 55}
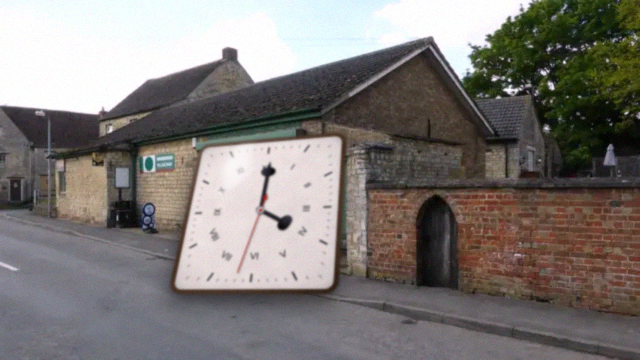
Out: {"hour": 4, "minute": 0, "second": 32}
